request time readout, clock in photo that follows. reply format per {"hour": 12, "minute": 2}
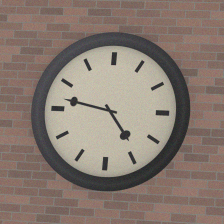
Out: {"hour": 4, "minute": 47}
